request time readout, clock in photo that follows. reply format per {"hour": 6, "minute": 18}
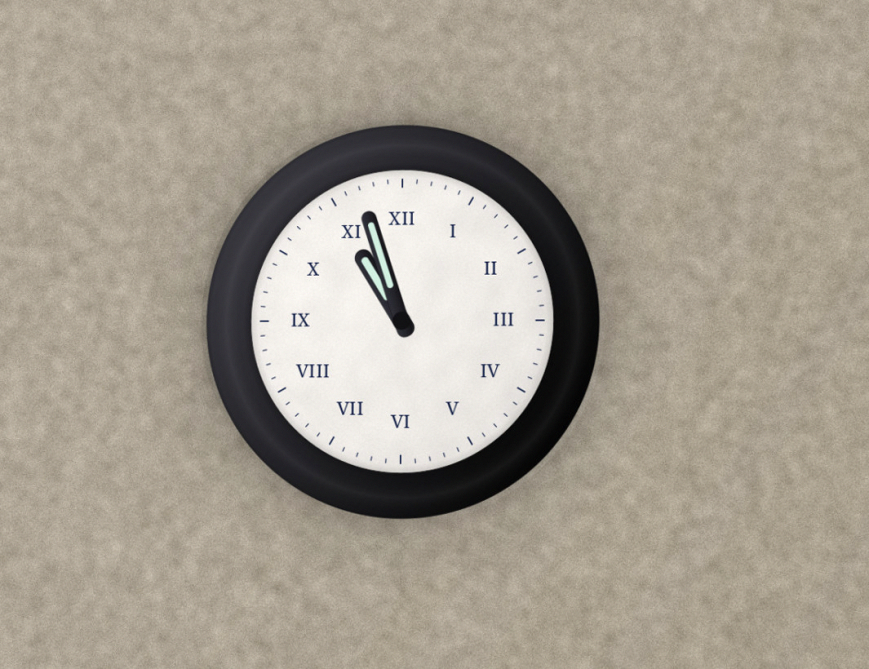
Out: {"hour": 10, "minute": 57}
